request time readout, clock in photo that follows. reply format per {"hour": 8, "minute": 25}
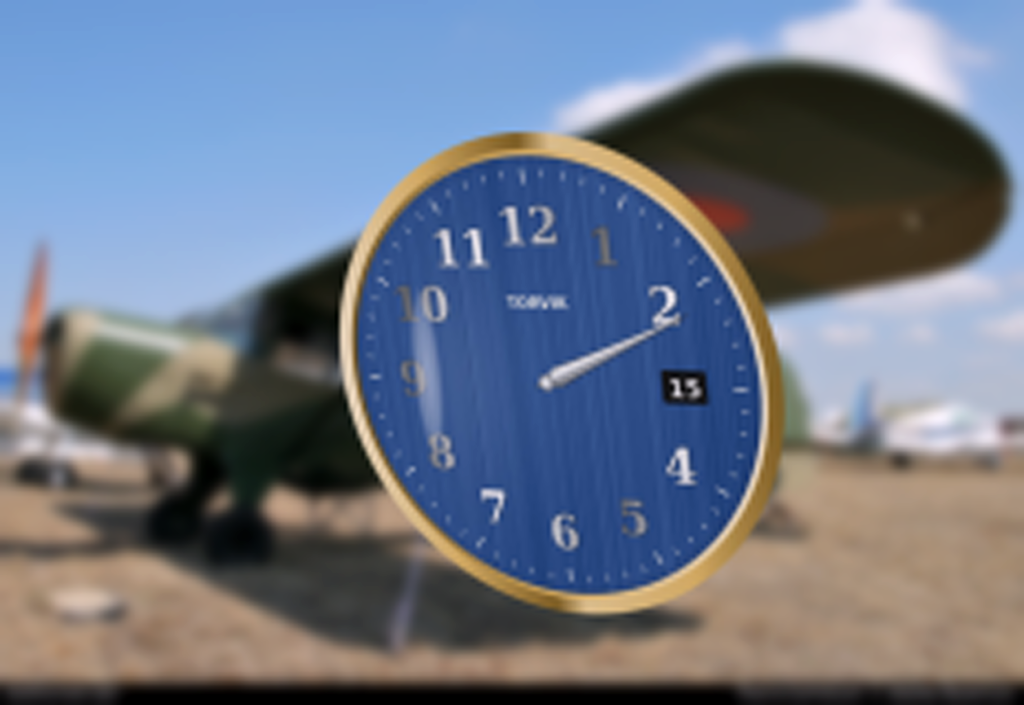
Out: {"hour": 2, "minute": 11}
